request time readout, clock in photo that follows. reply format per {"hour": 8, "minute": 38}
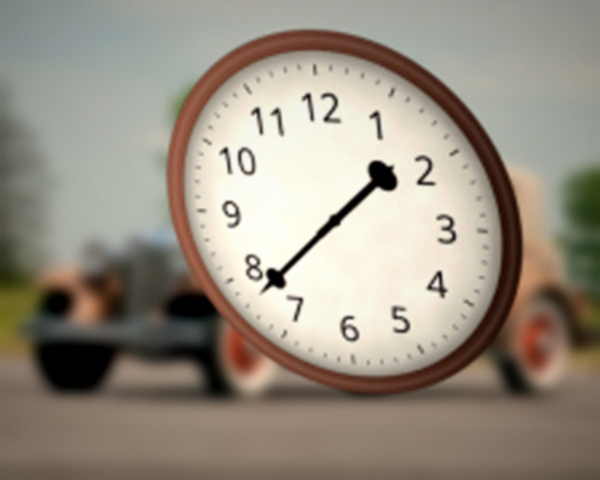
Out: {"hour": 1, "minute": 38}
